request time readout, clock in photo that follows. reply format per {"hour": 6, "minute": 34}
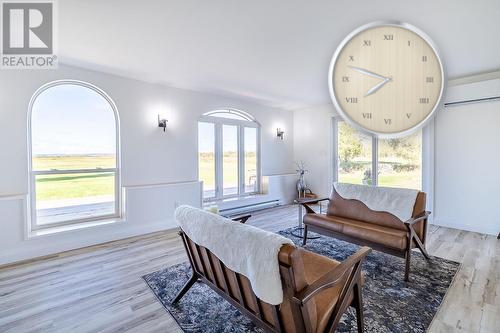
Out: {"hour": 7, "minute": 48}
